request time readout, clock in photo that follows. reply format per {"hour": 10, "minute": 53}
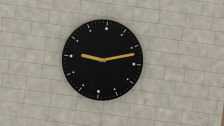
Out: {"hour": 9, "minute": 12}
